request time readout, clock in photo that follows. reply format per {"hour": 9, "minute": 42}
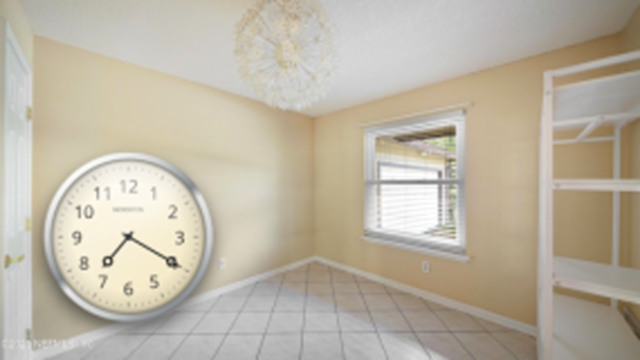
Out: {"hour": 7, "minute": 20}
